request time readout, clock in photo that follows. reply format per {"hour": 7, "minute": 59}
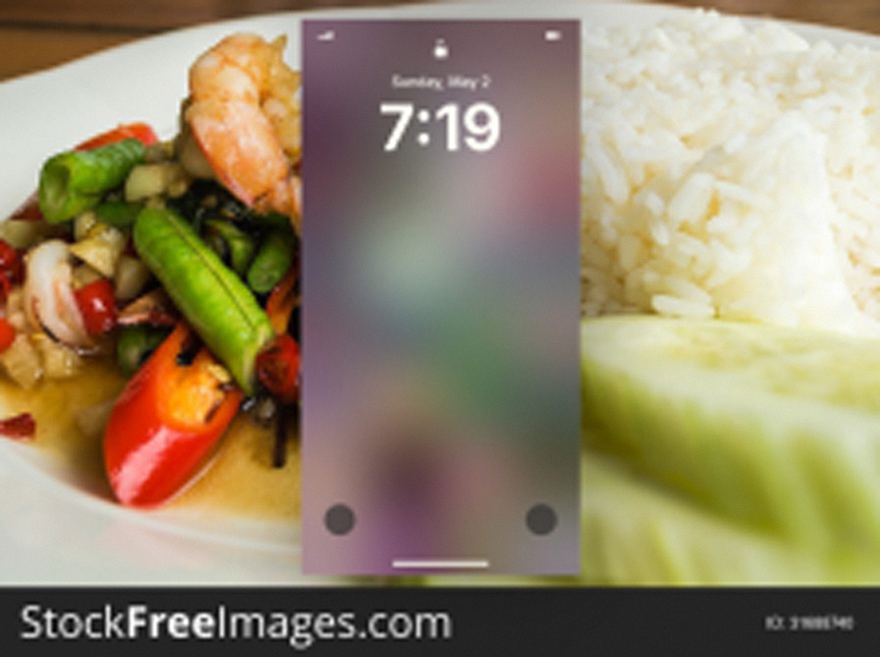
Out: {"hour": 7, "minute": 19}
